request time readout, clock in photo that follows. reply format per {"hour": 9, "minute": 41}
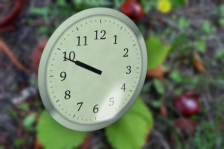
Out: {"hour": 9, "minute": 49}
